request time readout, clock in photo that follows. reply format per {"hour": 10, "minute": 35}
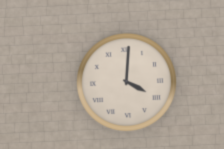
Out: {"hour": 4, "minute": 1}
